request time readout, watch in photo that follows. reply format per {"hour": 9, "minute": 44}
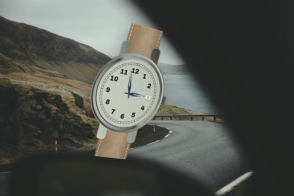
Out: {"hour": 2, "minute": 58}
